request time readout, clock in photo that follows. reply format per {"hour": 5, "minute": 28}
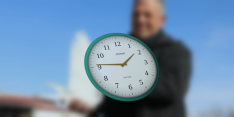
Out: {"hour": 1, "minute": 46}
